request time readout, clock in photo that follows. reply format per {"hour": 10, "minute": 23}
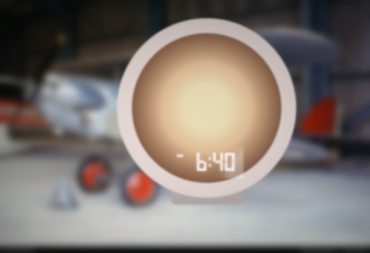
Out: {"hour": 6, "minute": 40}
